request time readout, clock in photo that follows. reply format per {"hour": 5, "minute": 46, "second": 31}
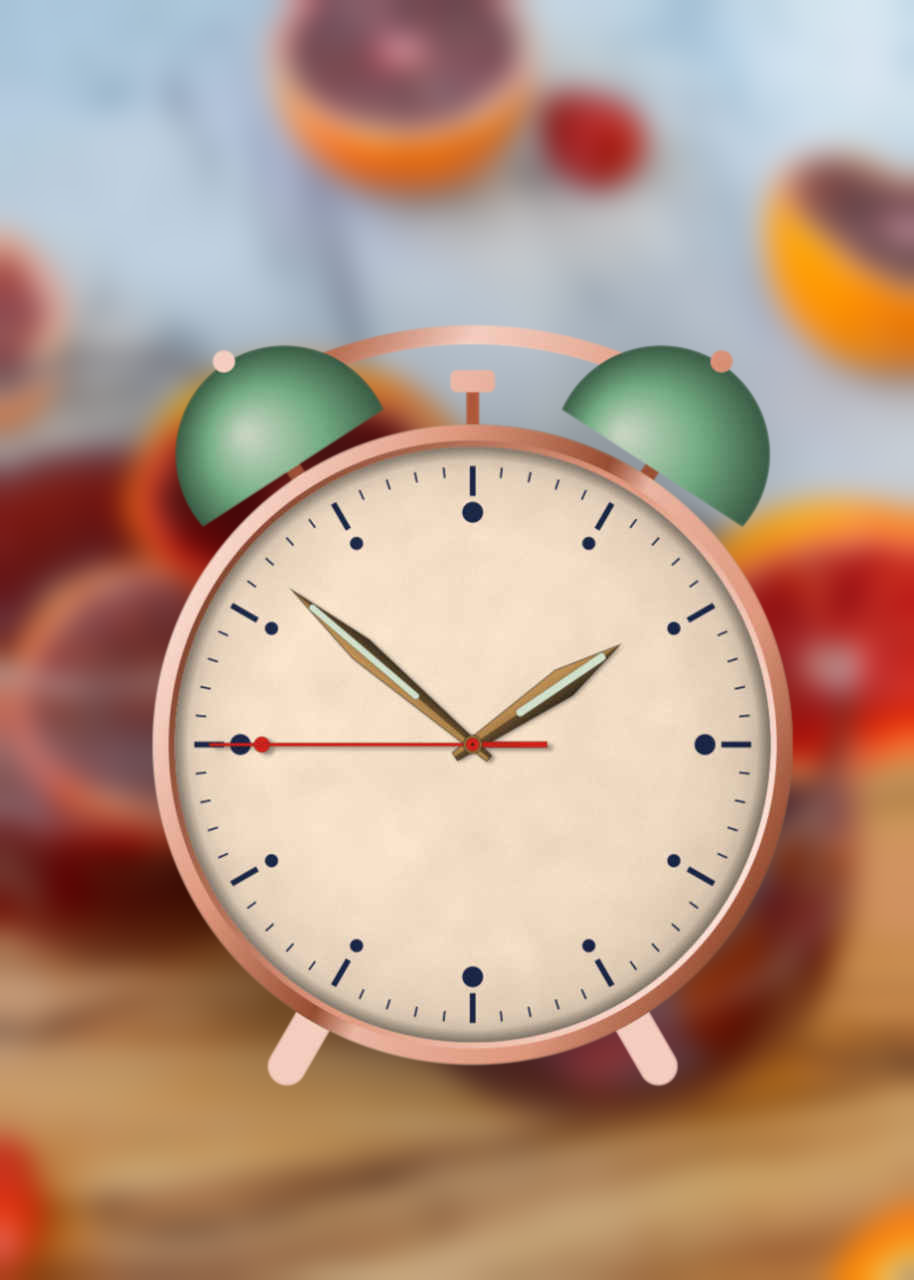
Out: {"hour": 1, "minute": 51, "second": 45}
